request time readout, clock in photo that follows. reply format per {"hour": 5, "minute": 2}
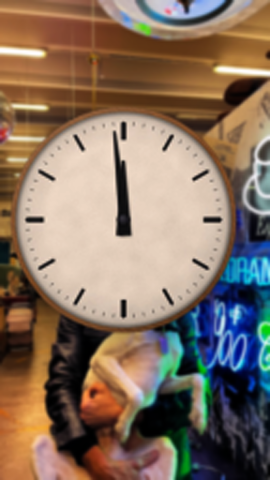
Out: {"hour": 11, "minute": 59}
